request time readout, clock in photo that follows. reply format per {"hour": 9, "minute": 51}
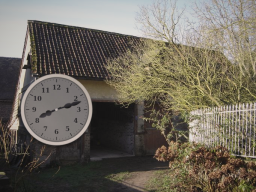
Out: {"hour": 8, "minute": 12}
